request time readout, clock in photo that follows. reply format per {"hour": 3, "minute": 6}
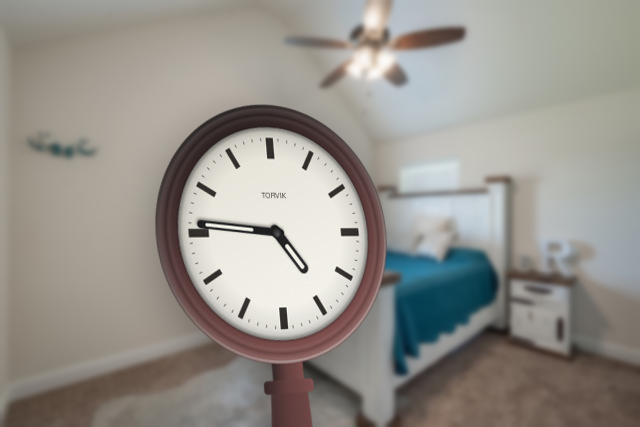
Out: {"hour": 4, "minute": 46}
